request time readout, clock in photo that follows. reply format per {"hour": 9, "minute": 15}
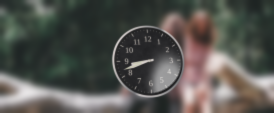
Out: {"hour": 8, "minute": 42}
